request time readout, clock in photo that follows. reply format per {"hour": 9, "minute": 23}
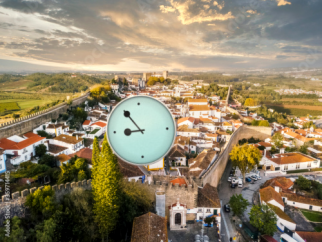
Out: {"hour": 8, "minute": 54}
